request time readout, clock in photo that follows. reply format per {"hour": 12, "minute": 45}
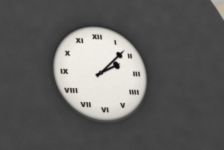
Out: {"hour": 2, "minute": 8}
